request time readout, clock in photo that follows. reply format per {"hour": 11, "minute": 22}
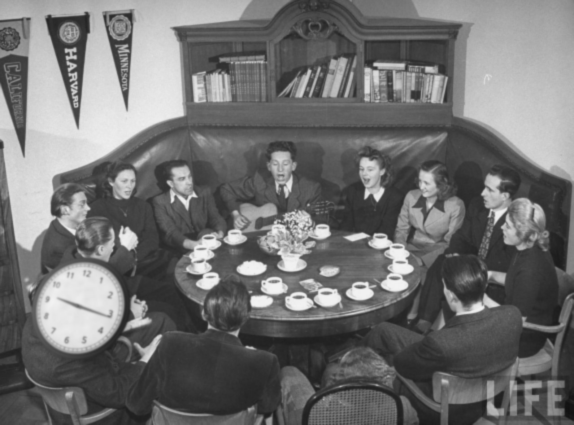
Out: {"hour": 9, "minute": 16}
